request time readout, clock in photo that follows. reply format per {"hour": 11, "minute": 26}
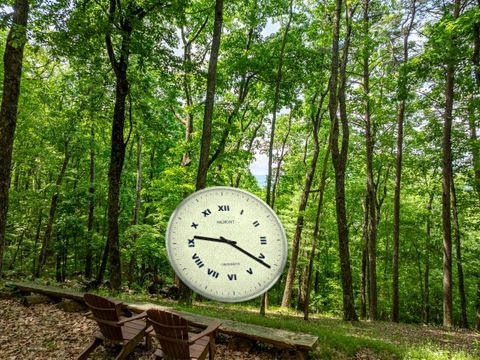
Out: {"hour": 9, "minute": 21}
